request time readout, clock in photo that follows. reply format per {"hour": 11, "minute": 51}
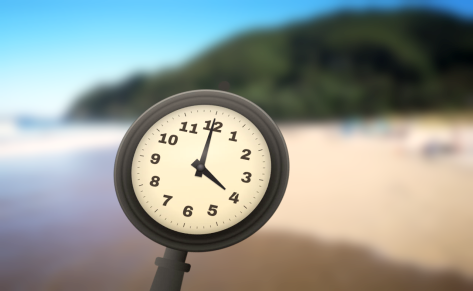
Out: {"hour": 4, "minute": 0}
